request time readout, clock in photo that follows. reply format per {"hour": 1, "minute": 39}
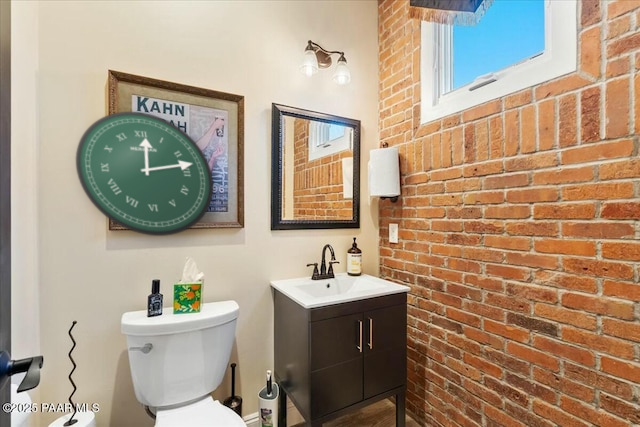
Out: {"hour": 12, "minute": 13}
